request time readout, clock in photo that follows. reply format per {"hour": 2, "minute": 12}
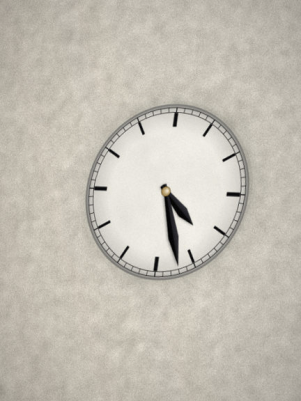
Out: {"hour": 4, "minute": 27}
